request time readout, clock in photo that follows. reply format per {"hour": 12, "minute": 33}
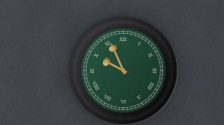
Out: {"hour": 9, "minute": 56}
